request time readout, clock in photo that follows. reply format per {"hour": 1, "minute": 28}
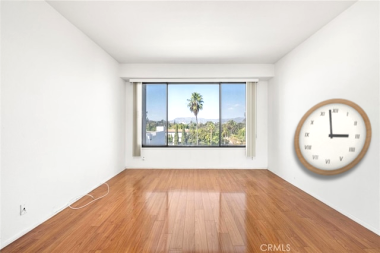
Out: {"hour": 2, "minute": 58}
